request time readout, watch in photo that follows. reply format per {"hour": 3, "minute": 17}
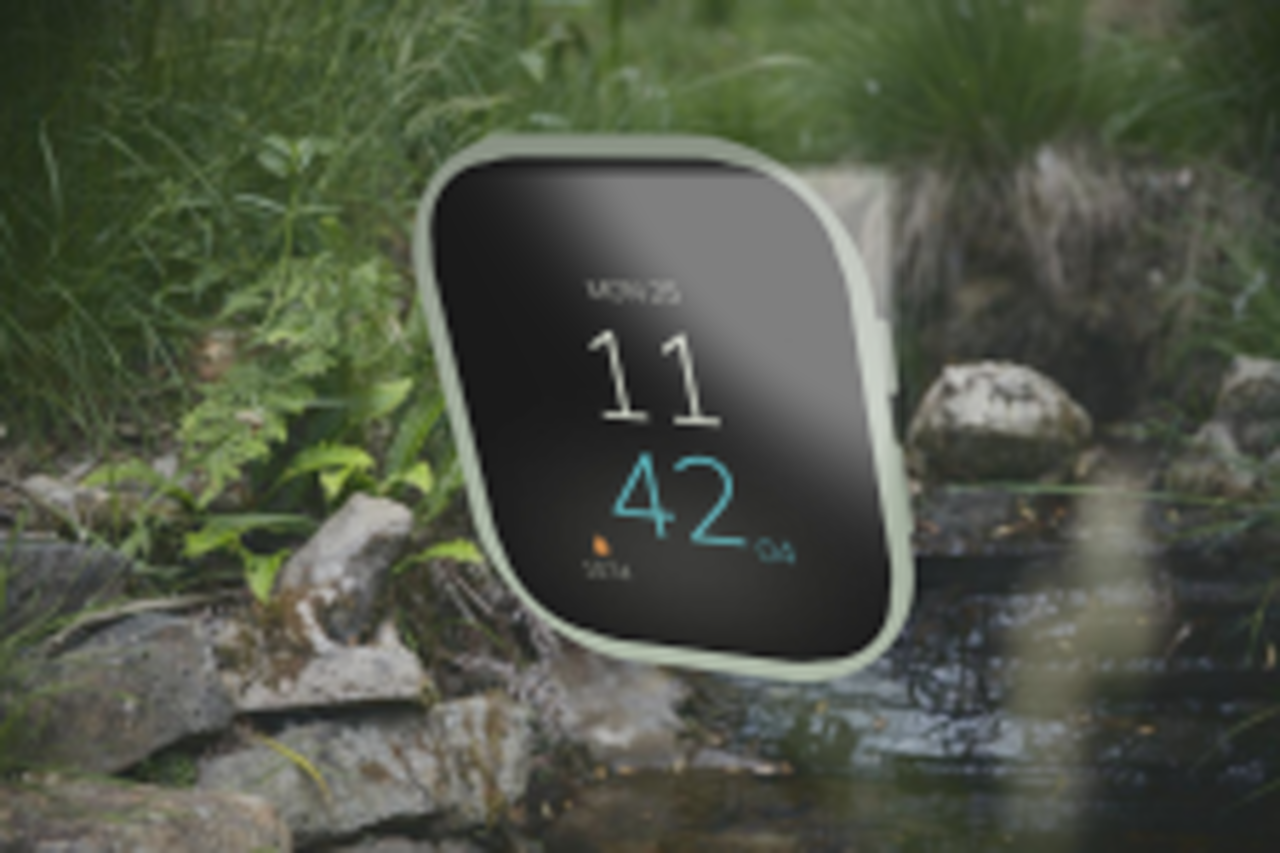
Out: {"hour": 11, "minute": 42}
